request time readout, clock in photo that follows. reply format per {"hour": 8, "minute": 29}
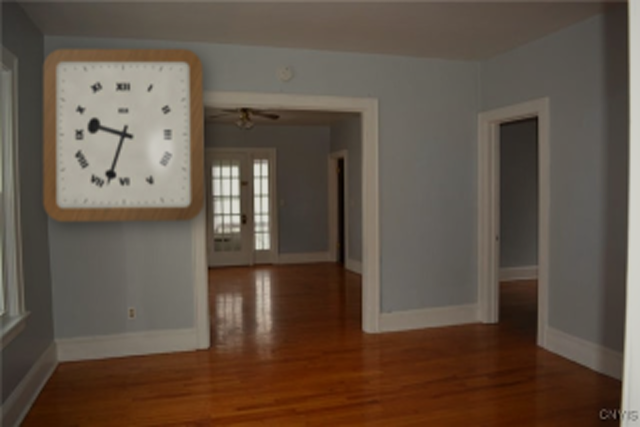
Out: {"hour": 9, "minute": 33}
